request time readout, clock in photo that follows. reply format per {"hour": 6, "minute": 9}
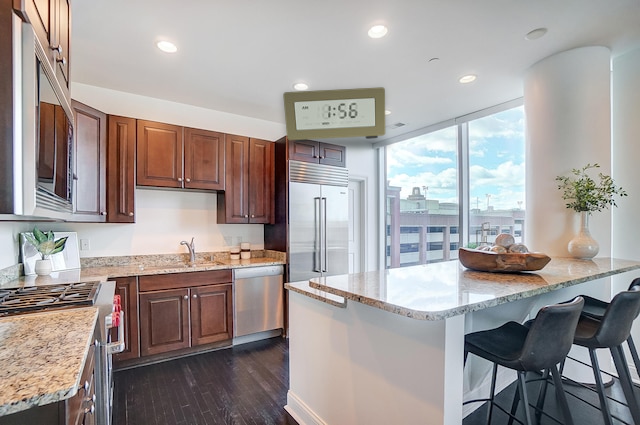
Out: {"hour": 1, "minute": 56}
